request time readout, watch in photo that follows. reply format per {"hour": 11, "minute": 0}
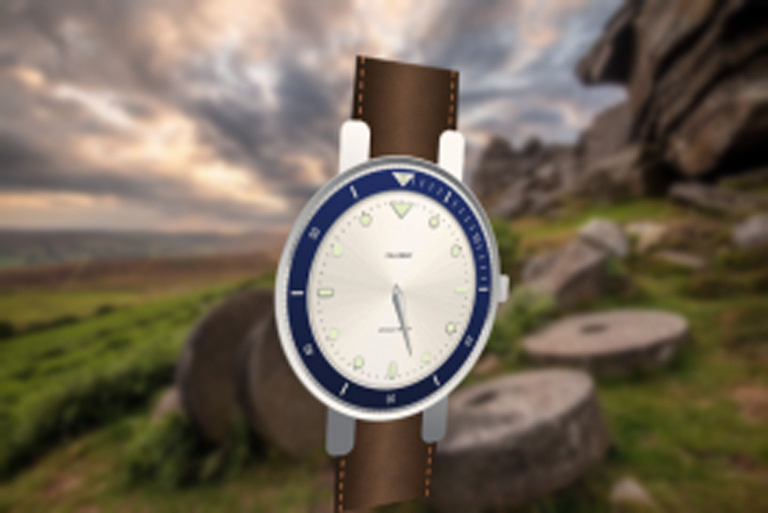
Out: {"hour": 5, "minute": 27}
